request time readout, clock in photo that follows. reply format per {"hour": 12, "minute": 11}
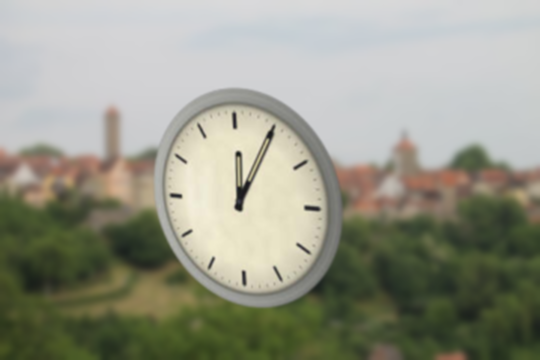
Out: {"hour": 12, "minute": 5}
